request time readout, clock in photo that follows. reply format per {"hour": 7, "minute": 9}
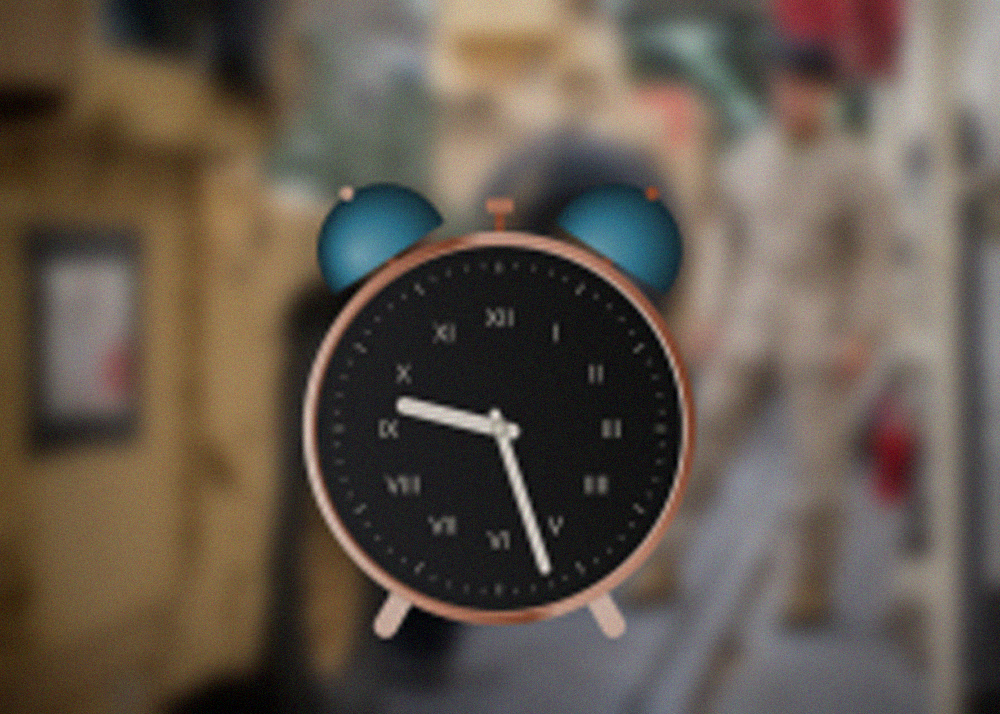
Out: {"hour": 9, "minute": 27}
